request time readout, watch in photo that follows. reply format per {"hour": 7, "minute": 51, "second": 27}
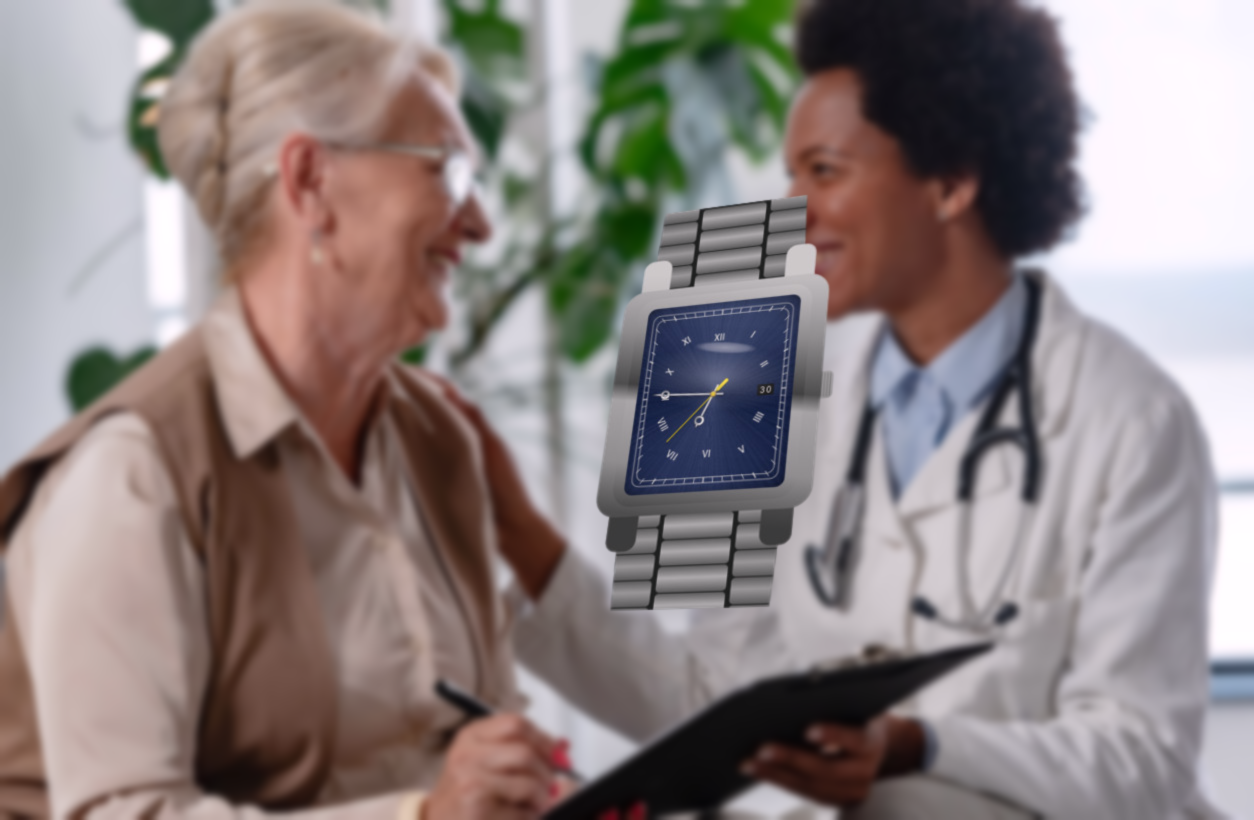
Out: {"hour": 6, "minute": 45, "second": 37}
